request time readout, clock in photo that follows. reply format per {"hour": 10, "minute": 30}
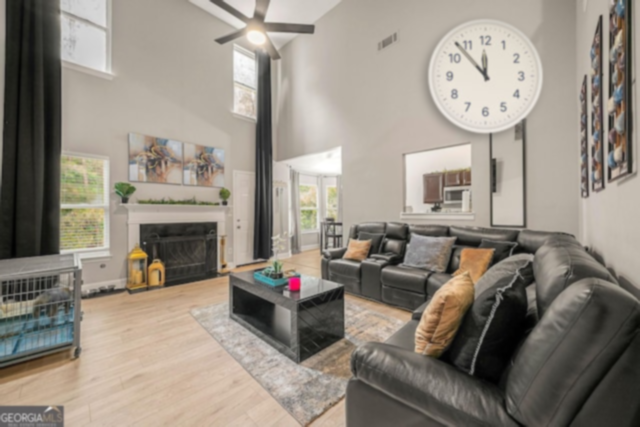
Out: {"hour": 11, "minute": 53}
